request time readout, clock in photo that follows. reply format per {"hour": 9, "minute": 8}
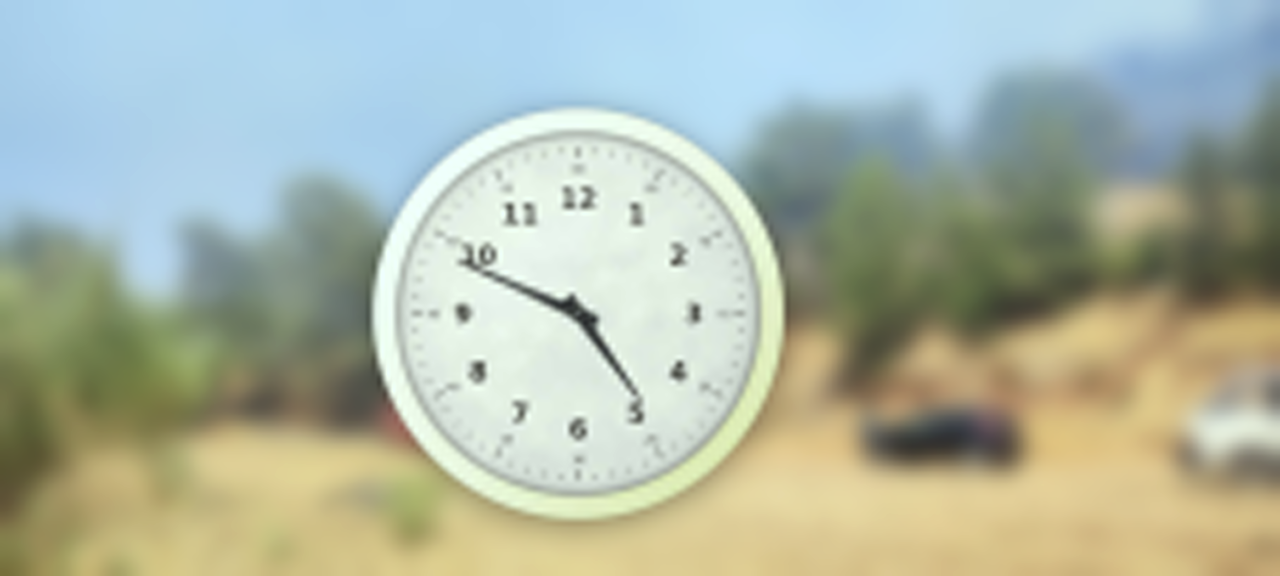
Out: {"hour": 4, "minute": 49}
